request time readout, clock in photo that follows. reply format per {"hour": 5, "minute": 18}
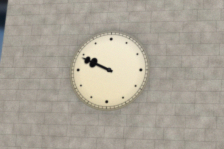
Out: {"hour": 9, "minute": 49}
